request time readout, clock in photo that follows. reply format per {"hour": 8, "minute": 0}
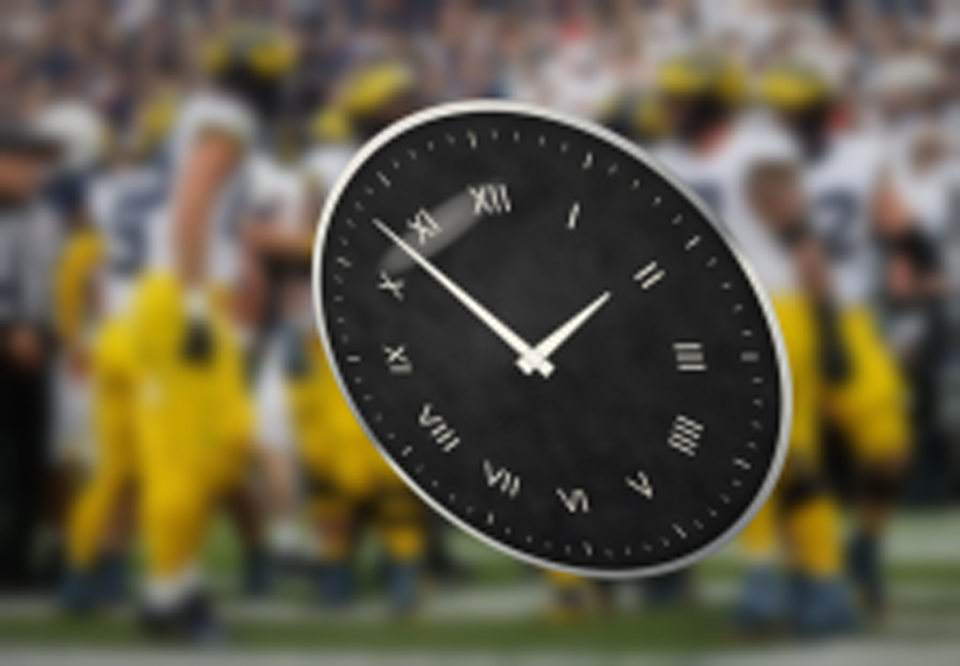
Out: {"hour": 1, "minute": 53}
